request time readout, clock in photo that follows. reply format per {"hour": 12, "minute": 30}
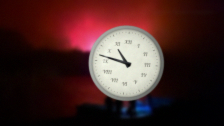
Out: {"hour": 10, "minute": 47}
